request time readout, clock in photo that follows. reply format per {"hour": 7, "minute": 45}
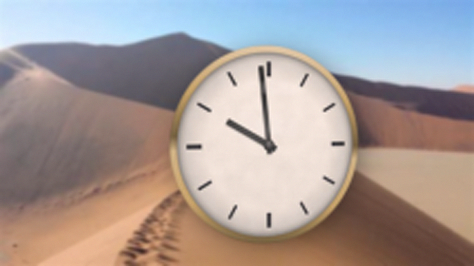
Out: {"hour": 9, "minute": 59}
